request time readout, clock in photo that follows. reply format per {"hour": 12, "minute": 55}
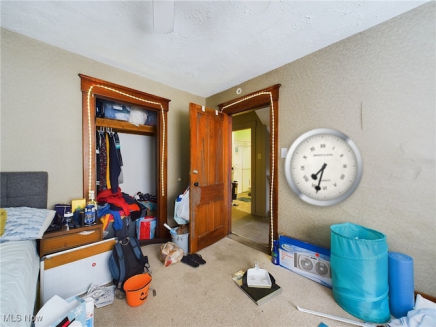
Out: {"hour": 7, "minute": 33}
